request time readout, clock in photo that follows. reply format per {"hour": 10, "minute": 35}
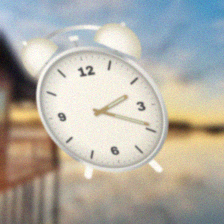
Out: {"hour": 2, "minute": 19}
